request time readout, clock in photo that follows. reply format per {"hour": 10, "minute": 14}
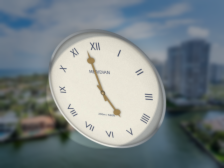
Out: {"hour": 4, "minute": 58}
